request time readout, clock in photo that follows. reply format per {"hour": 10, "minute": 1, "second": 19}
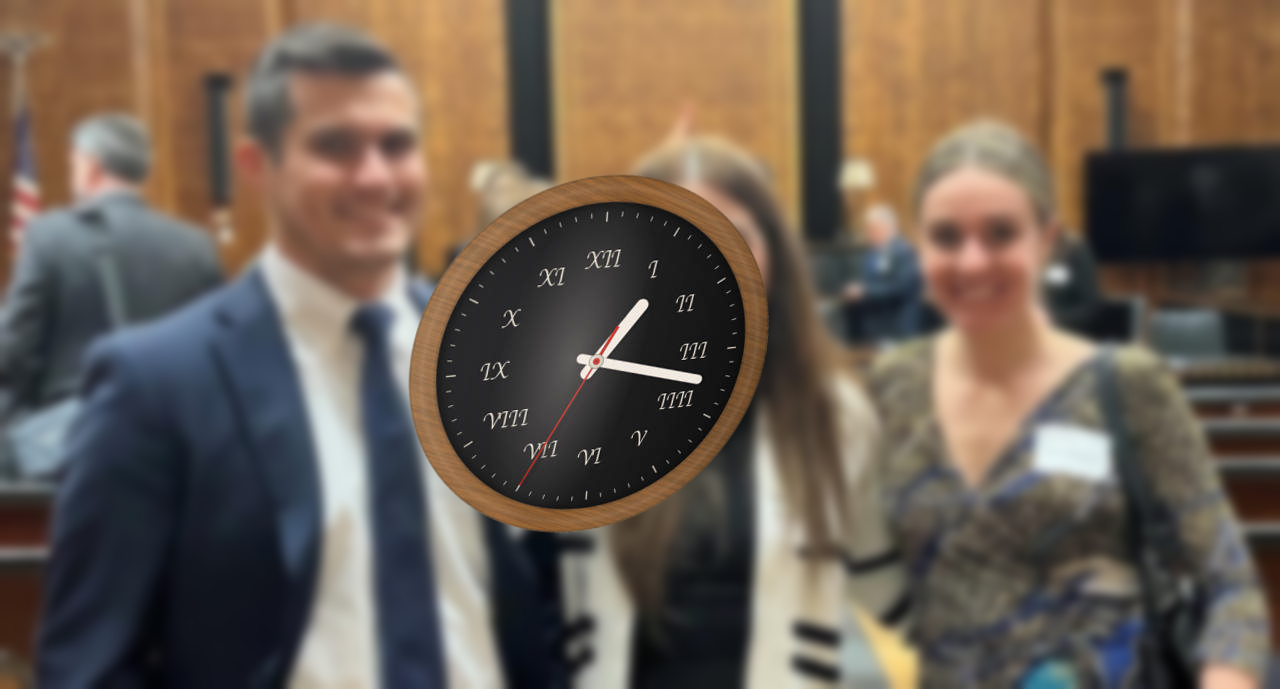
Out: {"hour": 1, "minute": 17, "second": 35}
